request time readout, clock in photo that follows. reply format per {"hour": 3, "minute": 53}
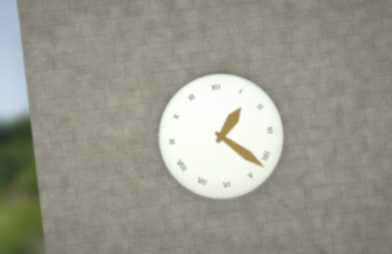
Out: {"hour": 1, "minute": 22}
